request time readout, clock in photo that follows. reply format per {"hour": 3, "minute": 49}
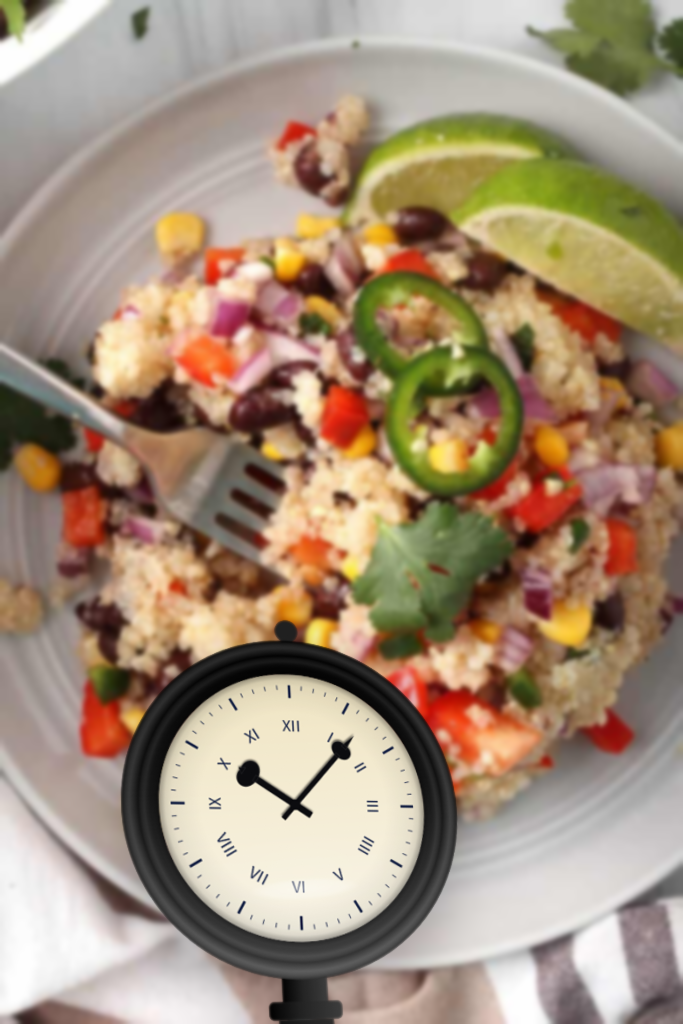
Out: {"hour": 10, "minute": 7}
